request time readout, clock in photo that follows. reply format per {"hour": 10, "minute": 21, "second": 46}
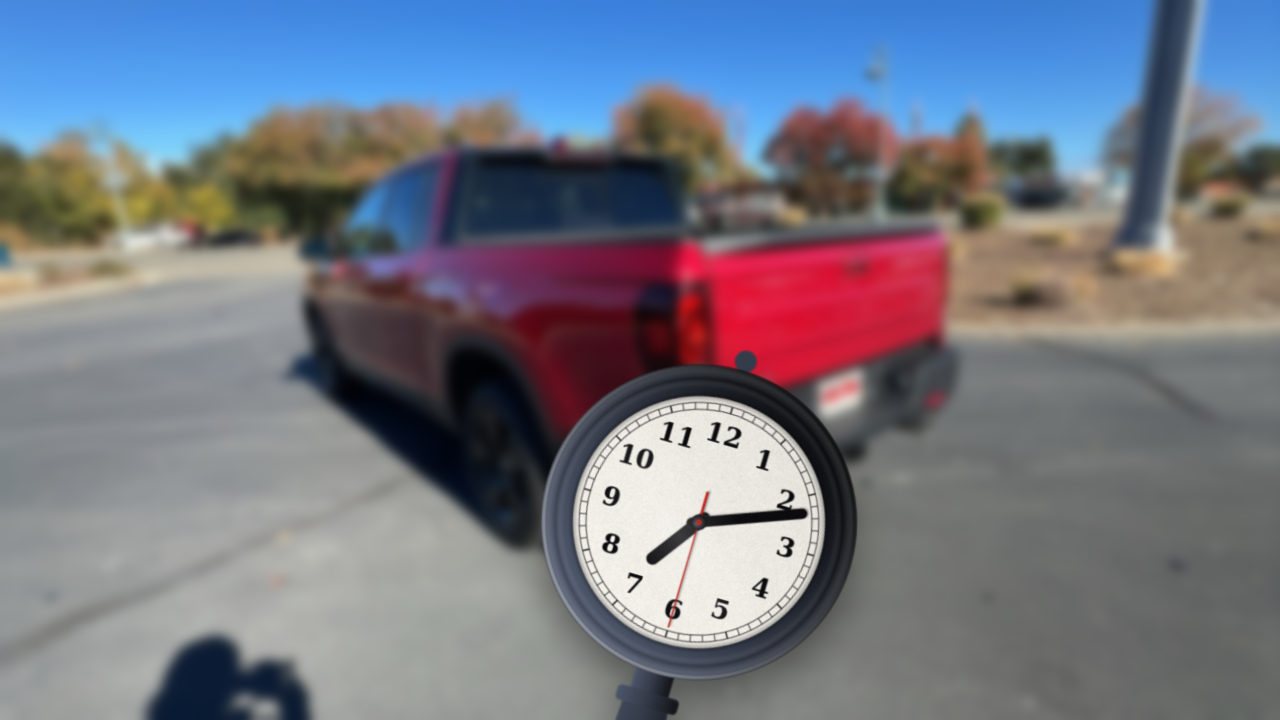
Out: {"hour": 7, "minute": 11, "second": 30}
